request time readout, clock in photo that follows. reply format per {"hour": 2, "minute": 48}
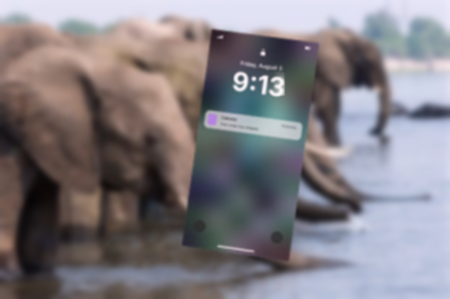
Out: {"hour": 9, "minute": 13}
